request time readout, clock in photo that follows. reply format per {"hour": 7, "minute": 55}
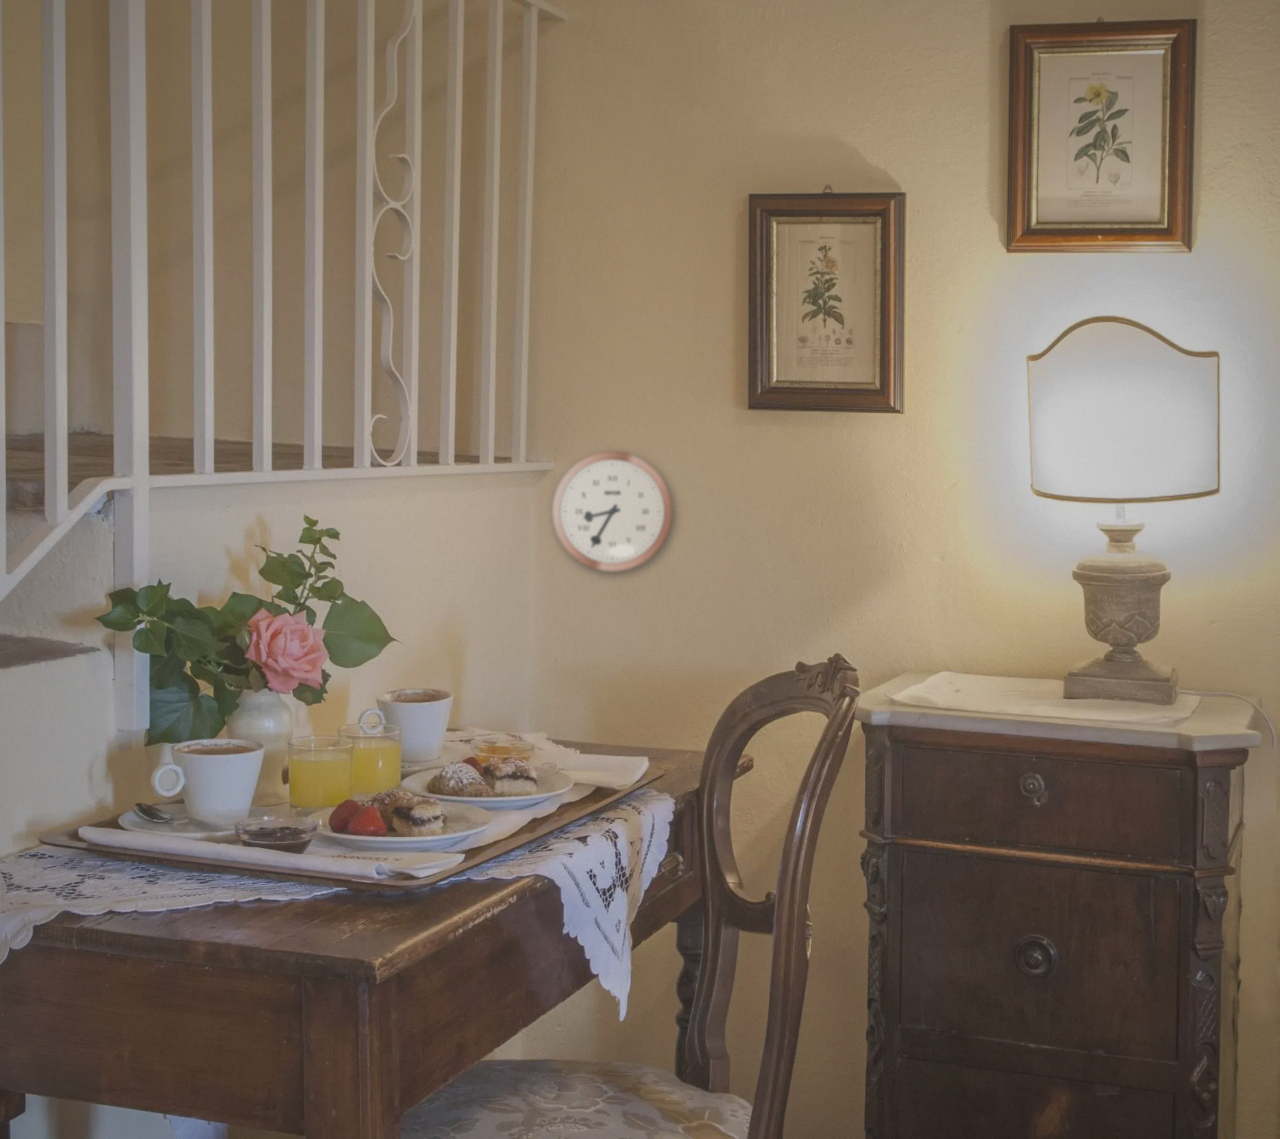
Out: {"hour": 8, "minute": 35}
